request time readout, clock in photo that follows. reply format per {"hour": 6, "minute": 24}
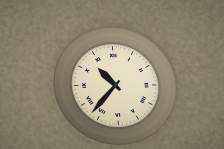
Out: {"hour": 10, "minute": 37}
